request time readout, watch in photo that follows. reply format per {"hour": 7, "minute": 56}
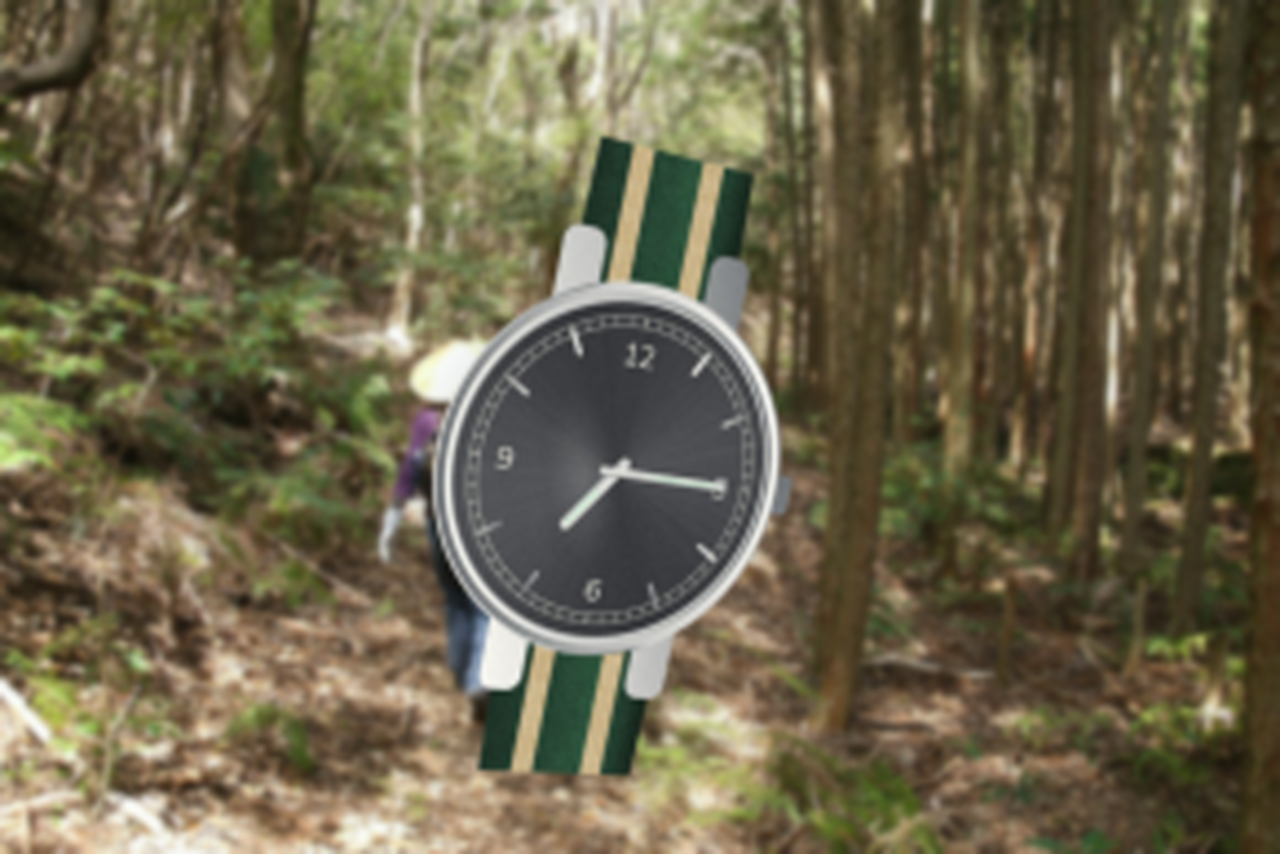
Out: {"hour": 7, "minute": 15}
